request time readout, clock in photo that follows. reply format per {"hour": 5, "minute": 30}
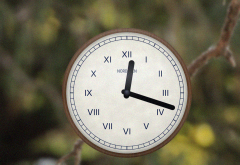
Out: {"hour": 12, "minute": 18}
